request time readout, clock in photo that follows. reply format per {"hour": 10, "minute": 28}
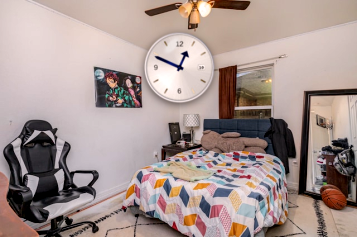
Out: {"hour": 12, "minute": 49}
